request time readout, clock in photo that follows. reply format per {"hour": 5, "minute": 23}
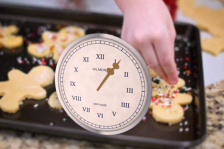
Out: {"hour": 1, "minute": 6}
